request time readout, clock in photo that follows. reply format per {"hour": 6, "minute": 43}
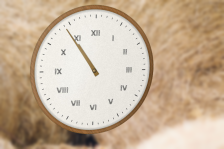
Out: {"hour": 10, "minute": 54}
